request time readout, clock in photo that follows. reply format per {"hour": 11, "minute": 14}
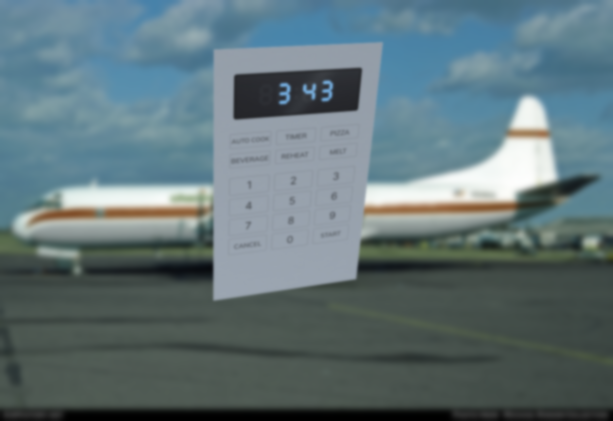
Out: {"hour": 3, "minute": 43}
